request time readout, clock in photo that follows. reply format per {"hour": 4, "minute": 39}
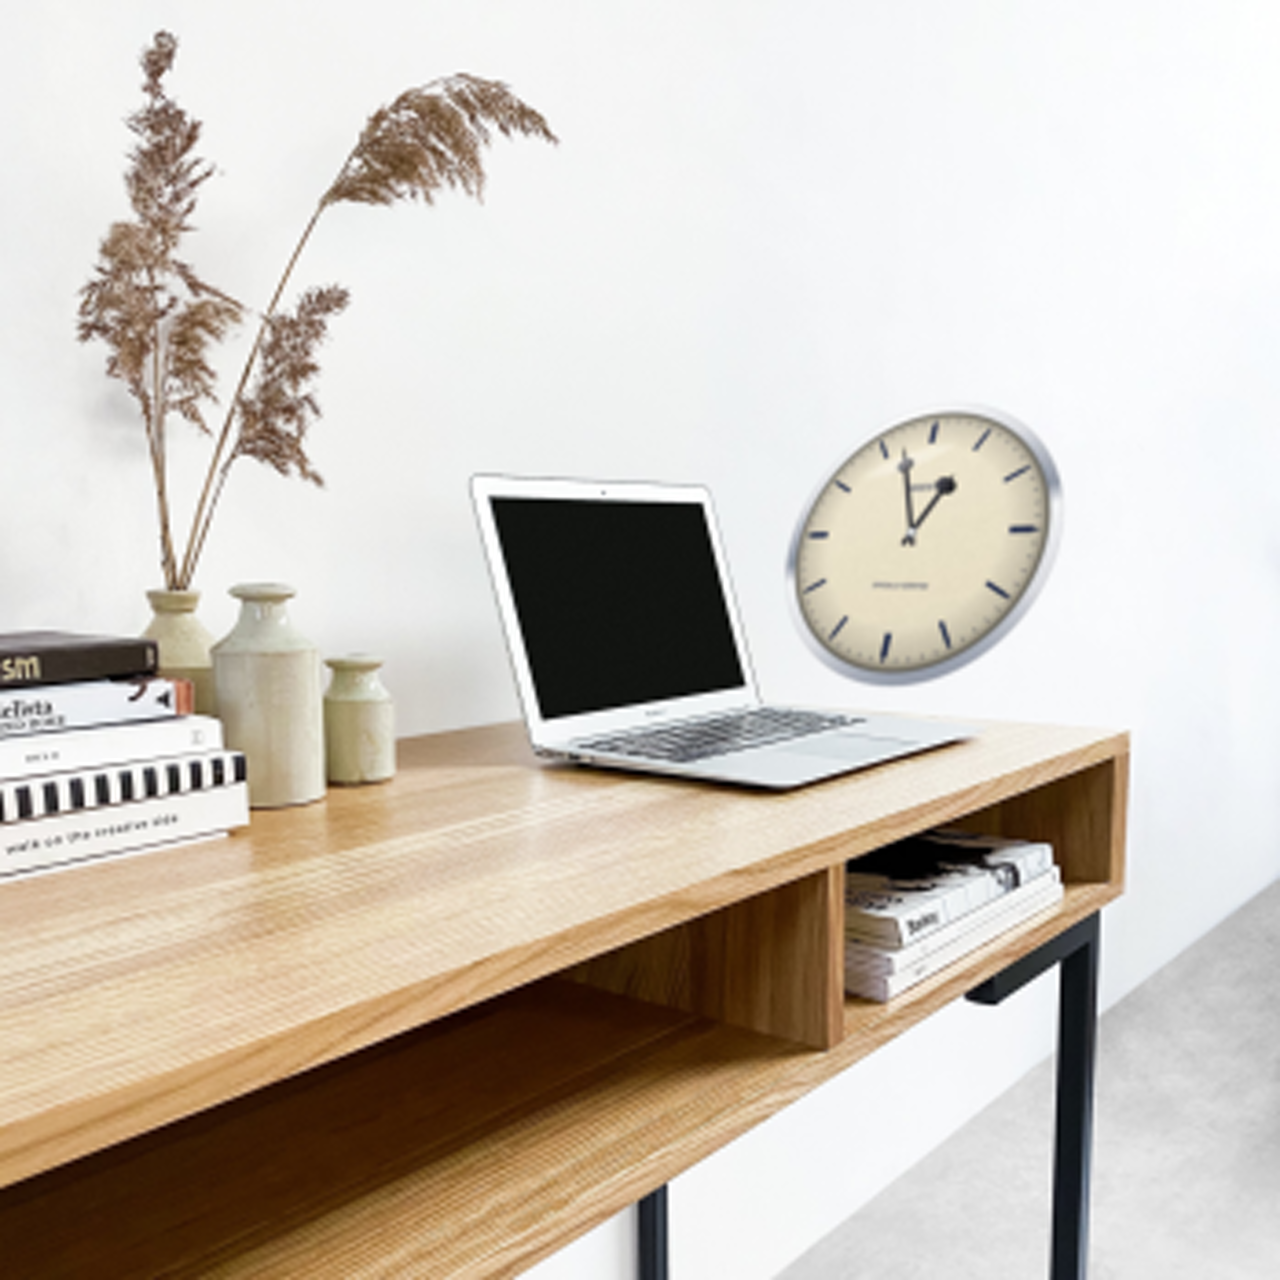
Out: {"hour": 12, "minute": 57}
